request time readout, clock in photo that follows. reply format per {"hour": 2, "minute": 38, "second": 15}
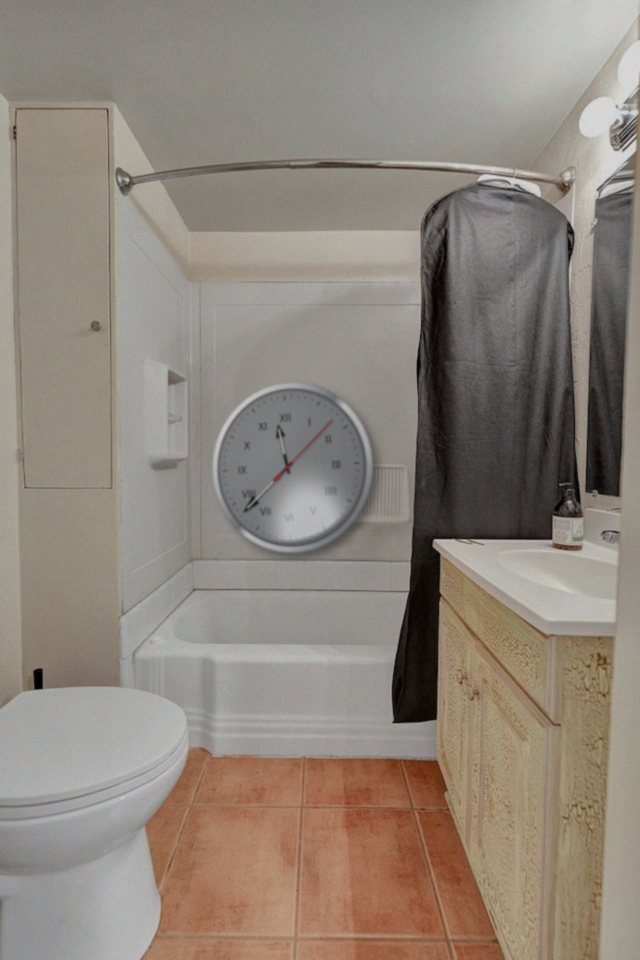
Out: {"hour": 11, "minute": 38, "second": 8}
